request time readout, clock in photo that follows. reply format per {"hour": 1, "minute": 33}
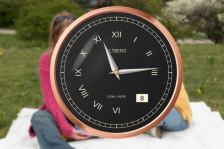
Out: {"hour": 11, "minute": 14}
